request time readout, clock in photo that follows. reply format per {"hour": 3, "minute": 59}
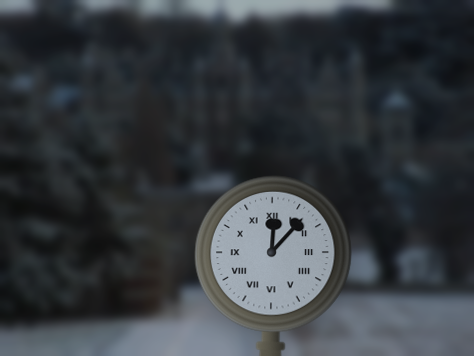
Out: {"hour": 12, "minute": 7}
